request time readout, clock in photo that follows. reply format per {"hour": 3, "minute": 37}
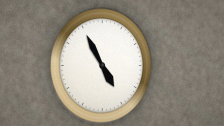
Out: {"hour": 4, "minute": 55}
